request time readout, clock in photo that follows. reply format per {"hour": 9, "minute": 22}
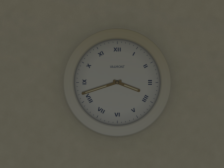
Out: {"hour": 3, "minute": 42}
